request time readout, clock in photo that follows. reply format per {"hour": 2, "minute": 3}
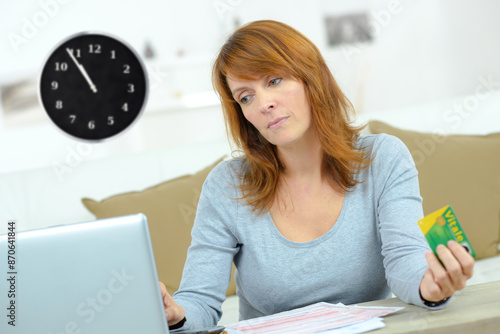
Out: {"hour": 10, "minute": 54}
